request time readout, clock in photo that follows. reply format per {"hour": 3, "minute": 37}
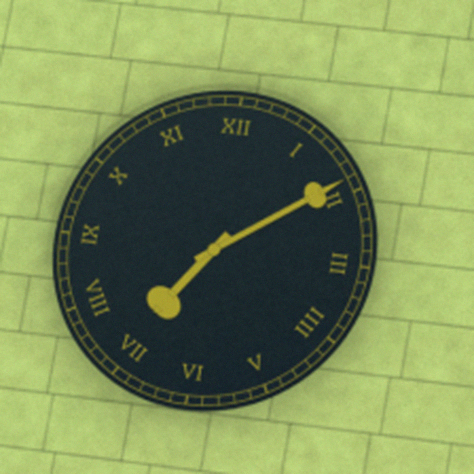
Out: {"hour": 7, "minute": 9}
